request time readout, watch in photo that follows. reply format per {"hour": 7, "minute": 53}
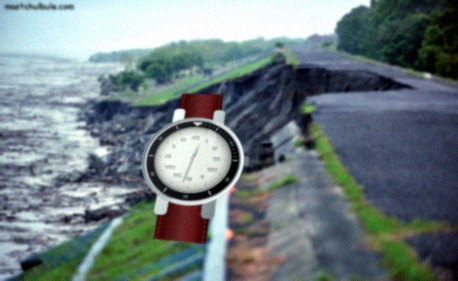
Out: {"hour": 12, "minute": 32}
